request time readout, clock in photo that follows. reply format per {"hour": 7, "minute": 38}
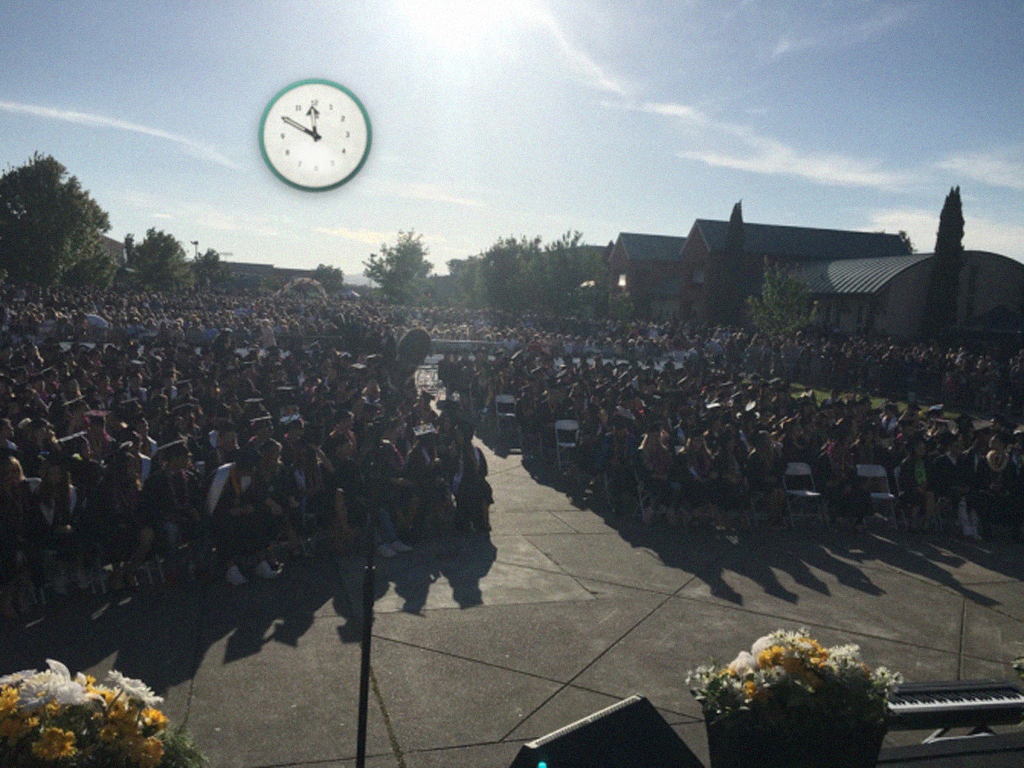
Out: {"hour": 11, "minute": 50}
